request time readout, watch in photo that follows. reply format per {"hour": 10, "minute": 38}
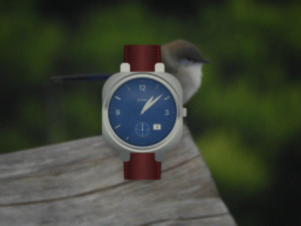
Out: {"hour": 1, "minute": 8}
